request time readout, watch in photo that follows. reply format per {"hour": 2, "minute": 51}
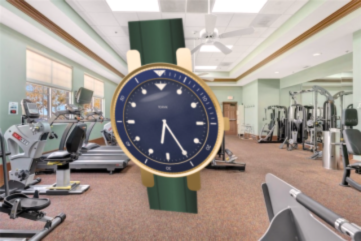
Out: {"hour": 6, "minute": 25}
